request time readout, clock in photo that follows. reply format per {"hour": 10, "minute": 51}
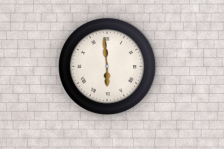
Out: {"hour": 5, "minute": 59}
